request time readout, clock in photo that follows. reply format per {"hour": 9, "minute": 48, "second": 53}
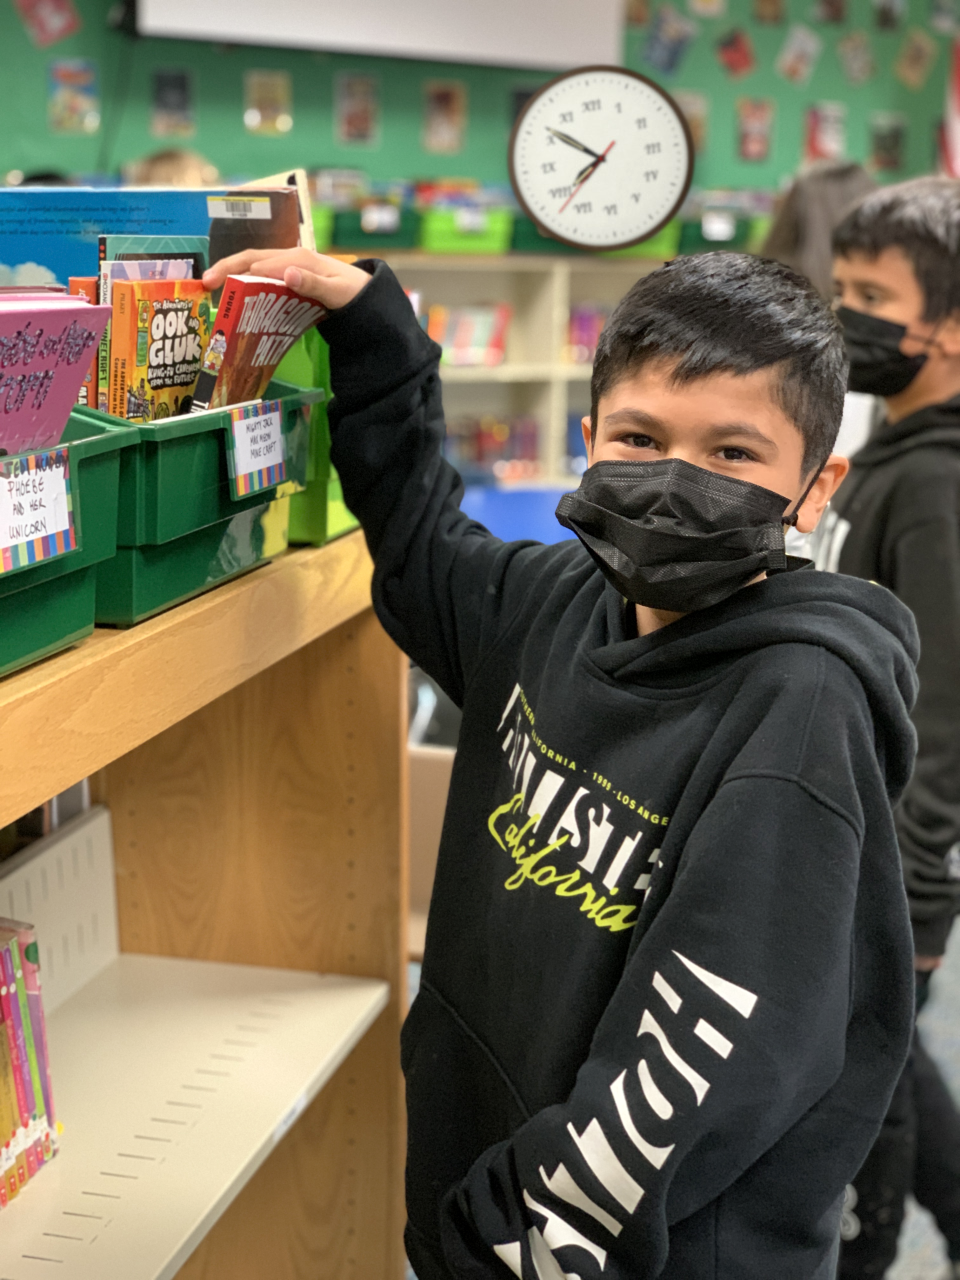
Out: {"hour": 7, "minute": 51, "second": 38}
